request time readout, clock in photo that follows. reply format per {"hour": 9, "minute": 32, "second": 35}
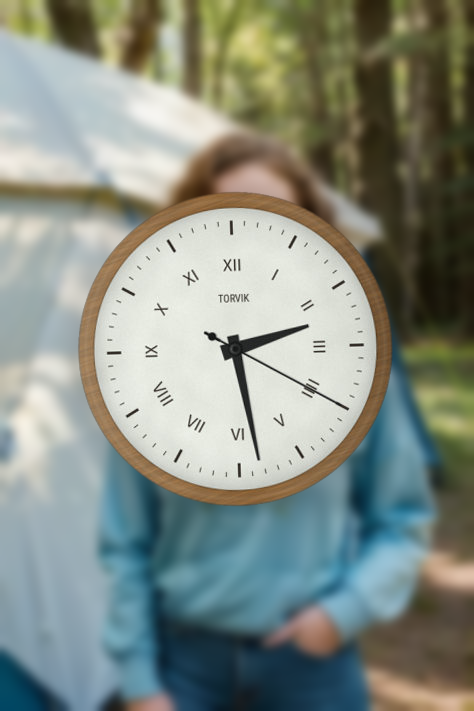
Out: {"hour": 2, "minute": 28, "second": 20}
